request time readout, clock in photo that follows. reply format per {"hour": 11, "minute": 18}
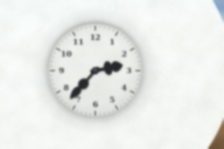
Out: {"hour": 2, "minute": 37}
